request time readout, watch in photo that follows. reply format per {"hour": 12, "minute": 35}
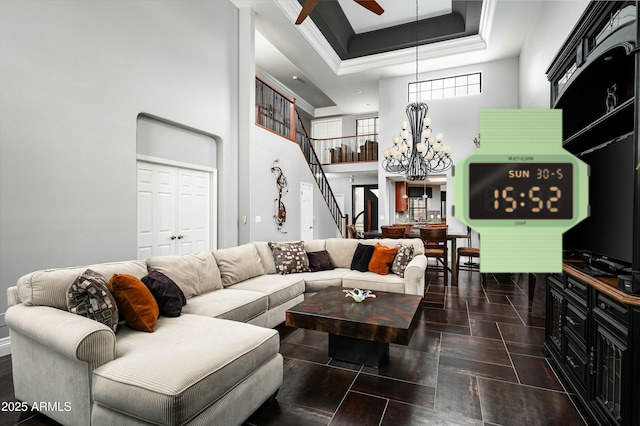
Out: {"hour": 15, "minute": 52}
